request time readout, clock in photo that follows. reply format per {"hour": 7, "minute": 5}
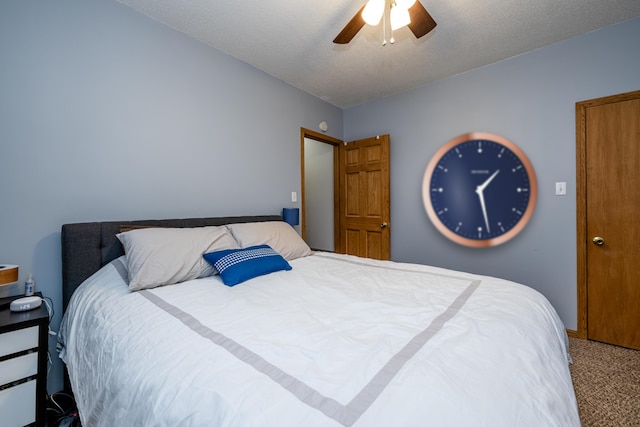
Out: {"hour": 1, "minute": 28}
